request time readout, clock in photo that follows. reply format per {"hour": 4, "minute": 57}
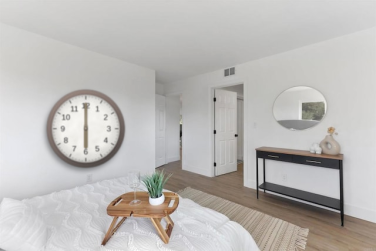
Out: {"hour": 6, "minute": 0}
